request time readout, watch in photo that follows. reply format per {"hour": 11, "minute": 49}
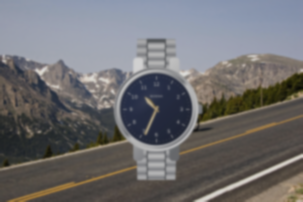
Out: {"hour": 10, "minute": 34}
